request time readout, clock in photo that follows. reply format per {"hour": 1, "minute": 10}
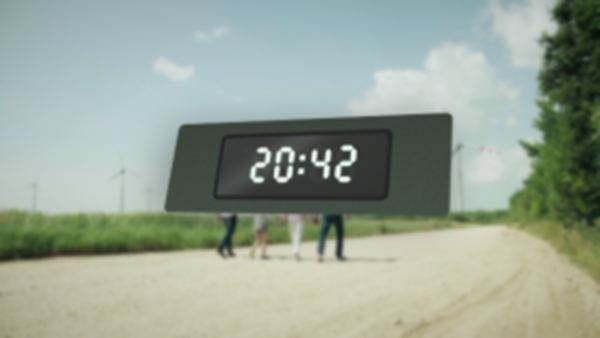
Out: {"hour": 20, "minute": 42}
